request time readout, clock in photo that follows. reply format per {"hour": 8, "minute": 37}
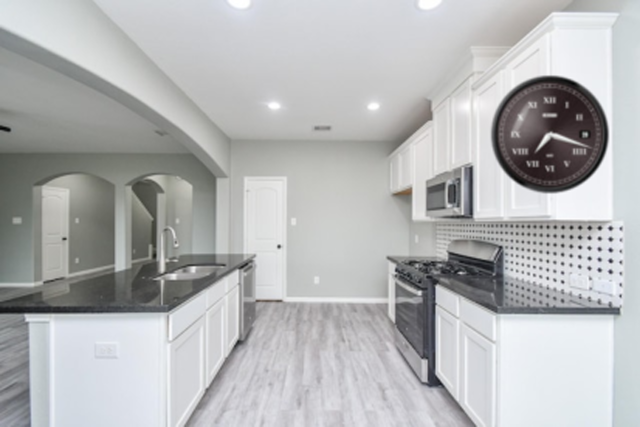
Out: {"hour": 7, "minute": 18}
